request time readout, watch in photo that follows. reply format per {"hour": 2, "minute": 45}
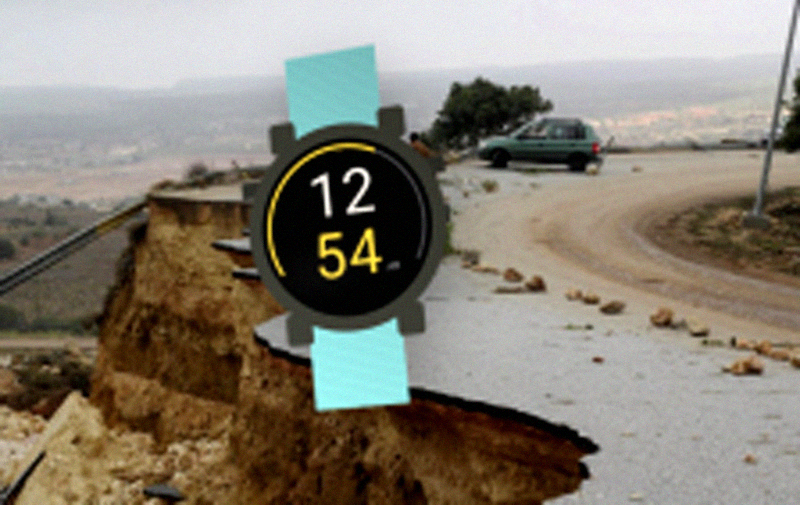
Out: {"hour": 12, "minute": 54}
